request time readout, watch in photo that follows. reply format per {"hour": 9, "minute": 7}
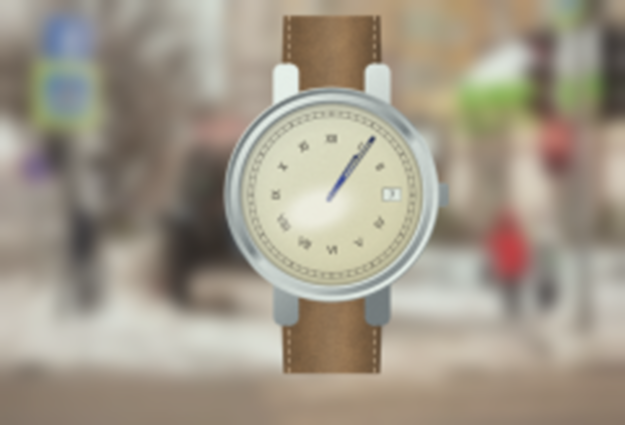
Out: {"hour": 1, "minute": 6}
